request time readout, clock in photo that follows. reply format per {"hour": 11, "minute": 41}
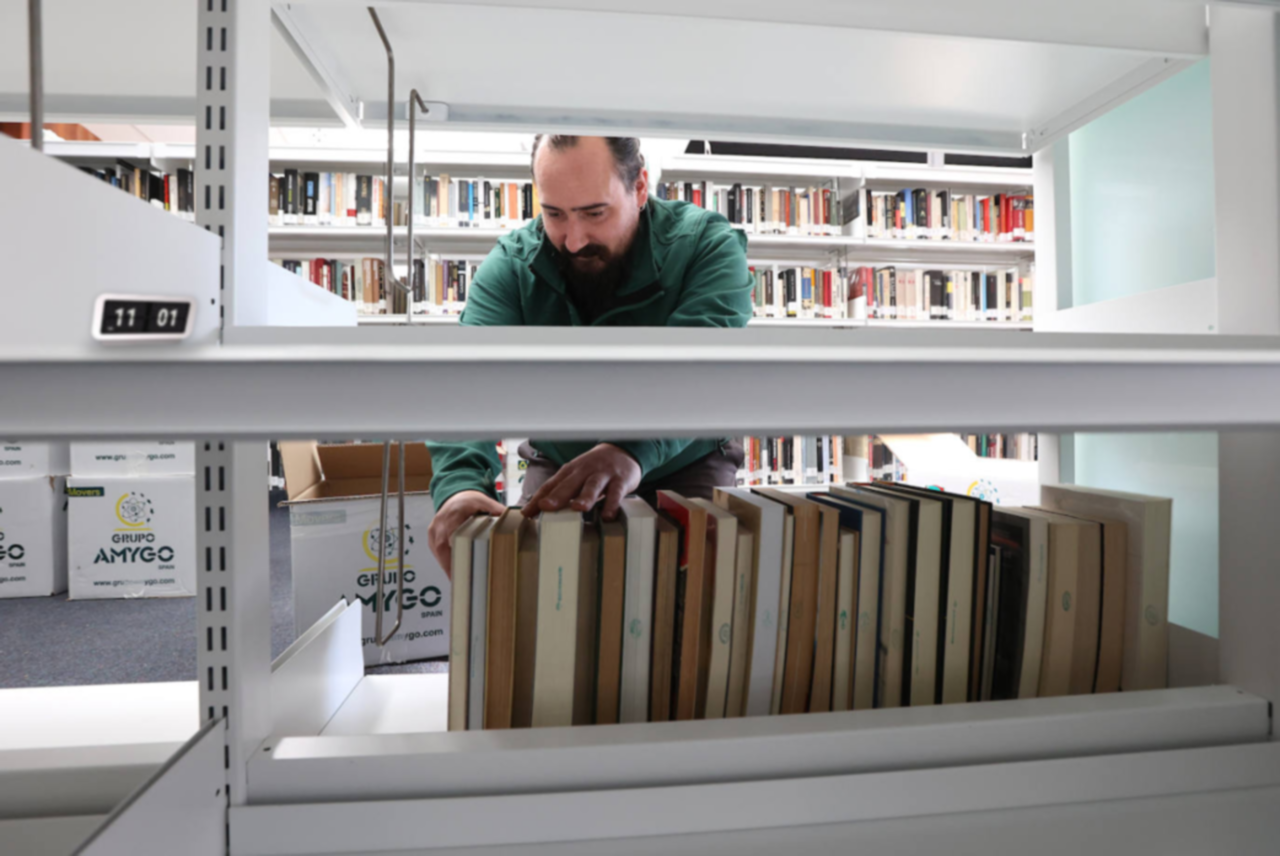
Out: {"hour": 11, "minute": 1}
